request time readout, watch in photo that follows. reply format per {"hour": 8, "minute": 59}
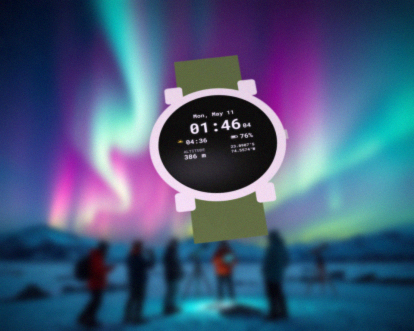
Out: {"hour": 1, "minute": 46}
